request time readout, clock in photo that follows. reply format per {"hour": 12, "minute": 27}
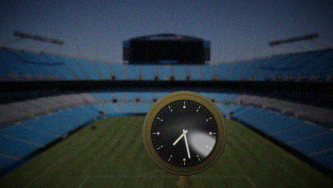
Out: {"hour": 7, "minute": 28}
